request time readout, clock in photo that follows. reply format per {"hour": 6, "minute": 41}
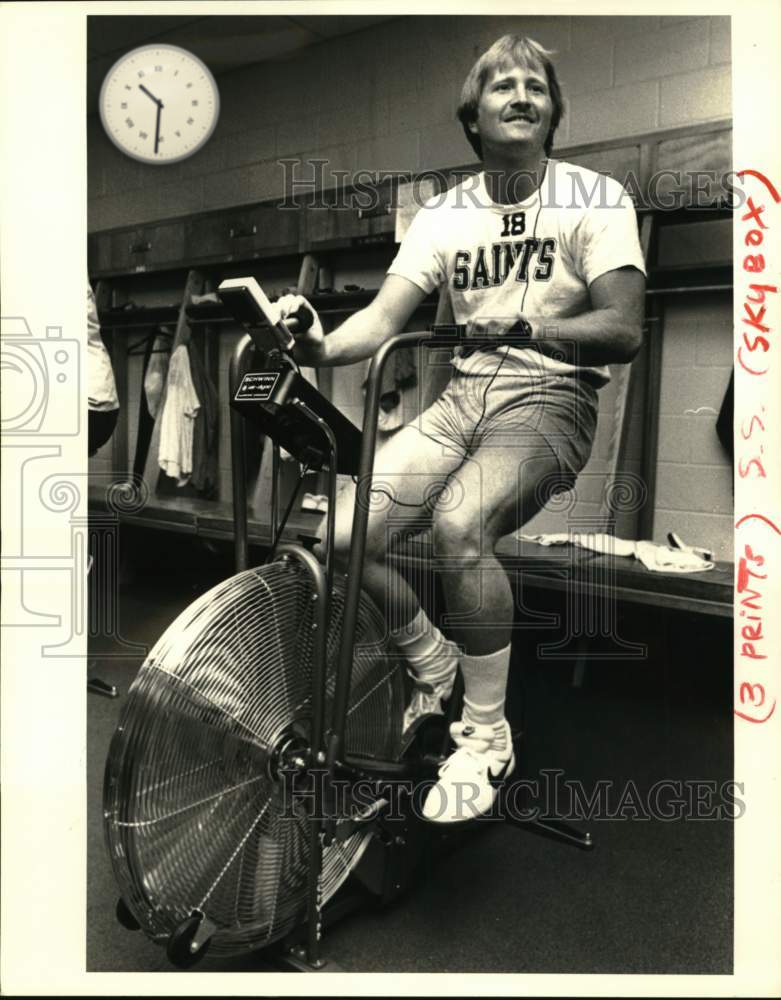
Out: {"hour": 10, "minute": 31}
